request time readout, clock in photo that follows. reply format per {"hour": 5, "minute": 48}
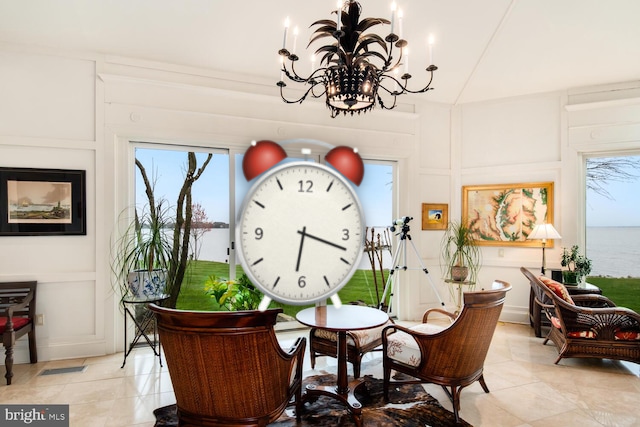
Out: {"hour": 6, "minute": 18}
